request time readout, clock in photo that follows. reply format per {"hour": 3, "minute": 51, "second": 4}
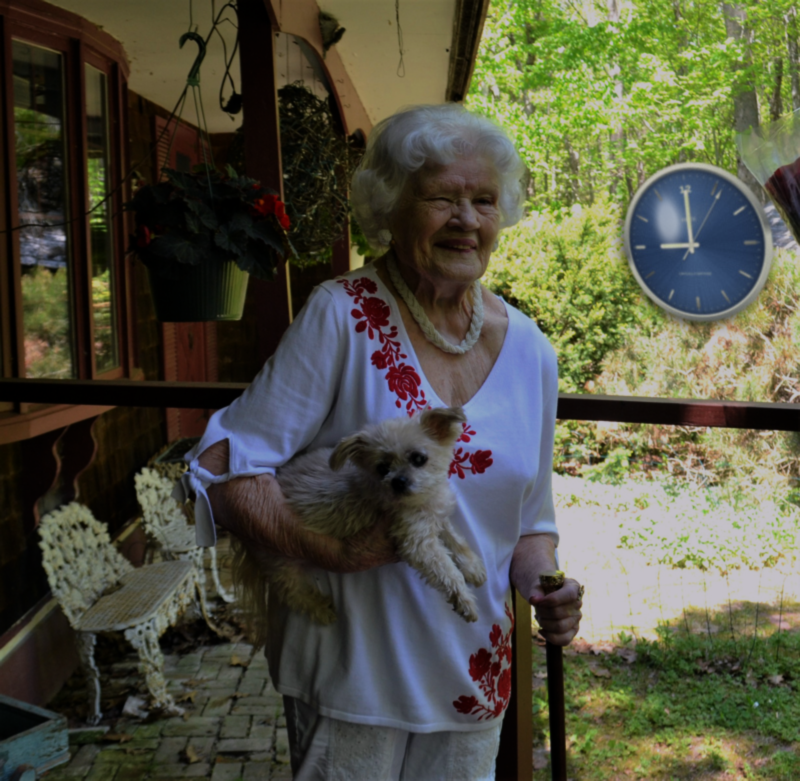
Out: {"hour": 9, "minute": 0, "second": 6}
